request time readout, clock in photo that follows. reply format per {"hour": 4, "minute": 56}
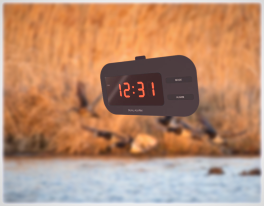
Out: {"hour": 12, "minute": 31}
